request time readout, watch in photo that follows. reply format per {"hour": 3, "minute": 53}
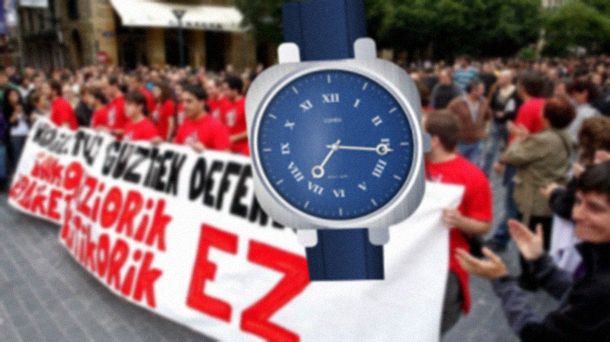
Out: {"hour": 7, "minute": 16}
